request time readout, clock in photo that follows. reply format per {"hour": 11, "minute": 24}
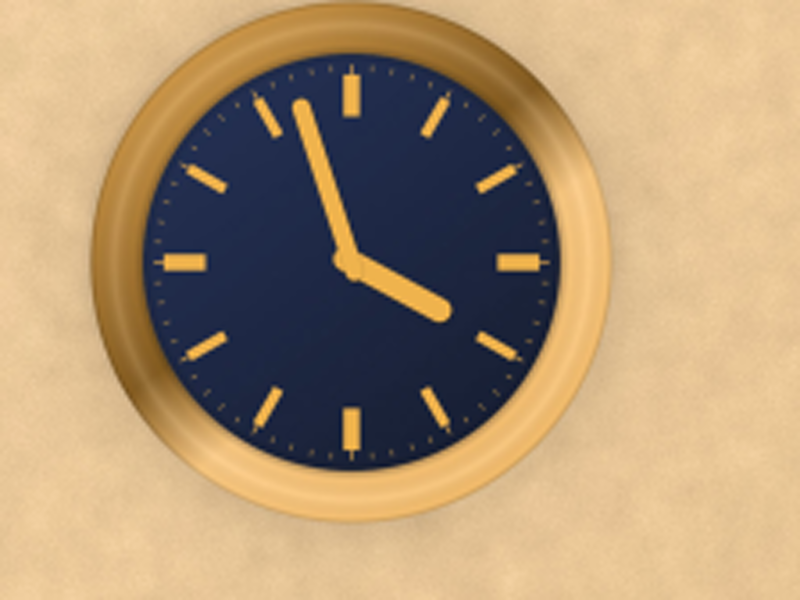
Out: {"hour": 3, "minute": 57}
